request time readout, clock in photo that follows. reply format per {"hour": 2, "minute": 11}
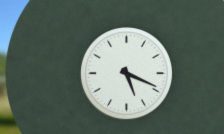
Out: {"hour": 5, "minute": 19}
